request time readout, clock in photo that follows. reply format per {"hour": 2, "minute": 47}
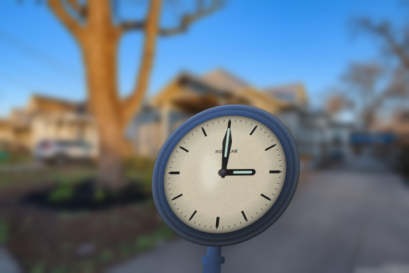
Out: {"hour": 3, "minute": 0}
